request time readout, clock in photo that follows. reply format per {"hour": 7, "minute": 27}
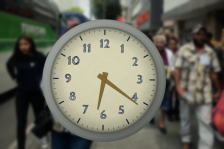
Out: {"hour": 6, "minute": 21}
